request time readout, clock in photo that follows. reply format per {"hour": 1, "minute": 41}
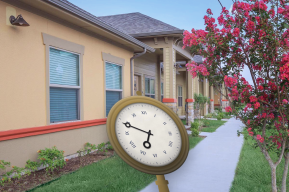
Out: {"hour": 6, "minute": 49}
